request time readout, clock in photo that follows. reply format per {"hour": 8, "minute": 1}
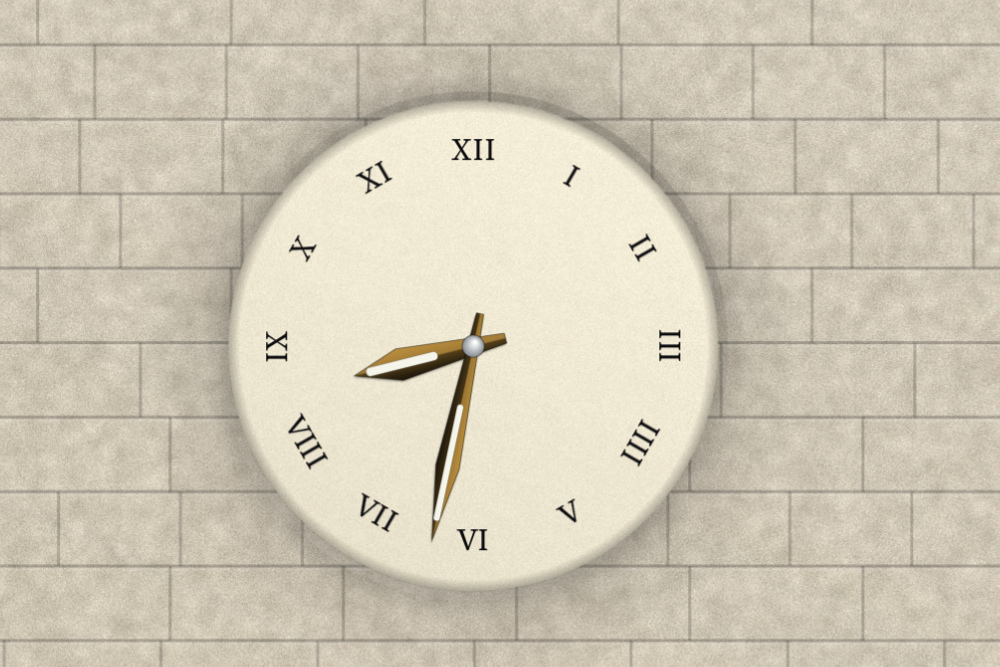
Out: {"hour": 8, "minute": 32}
